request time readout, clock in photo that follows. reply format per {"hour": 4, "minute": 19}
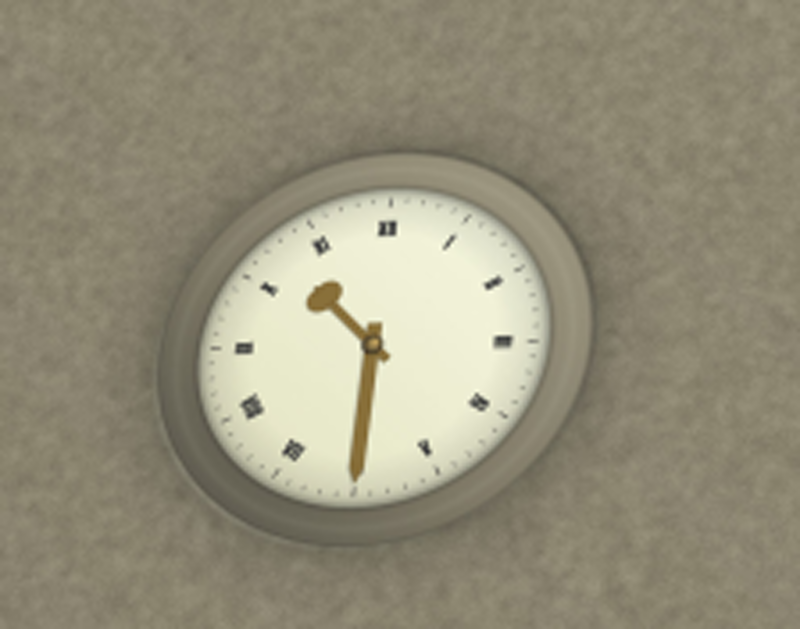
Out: {"hour": 10, "minute": 30}
